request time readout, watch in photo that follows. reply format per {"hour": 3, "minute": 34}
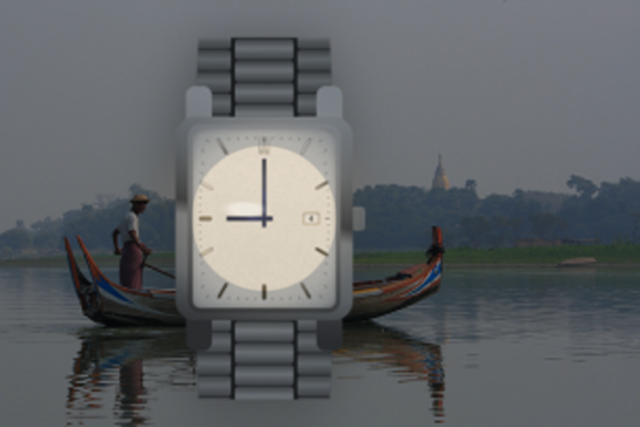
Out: {"hour": 9, "minute": 0}
